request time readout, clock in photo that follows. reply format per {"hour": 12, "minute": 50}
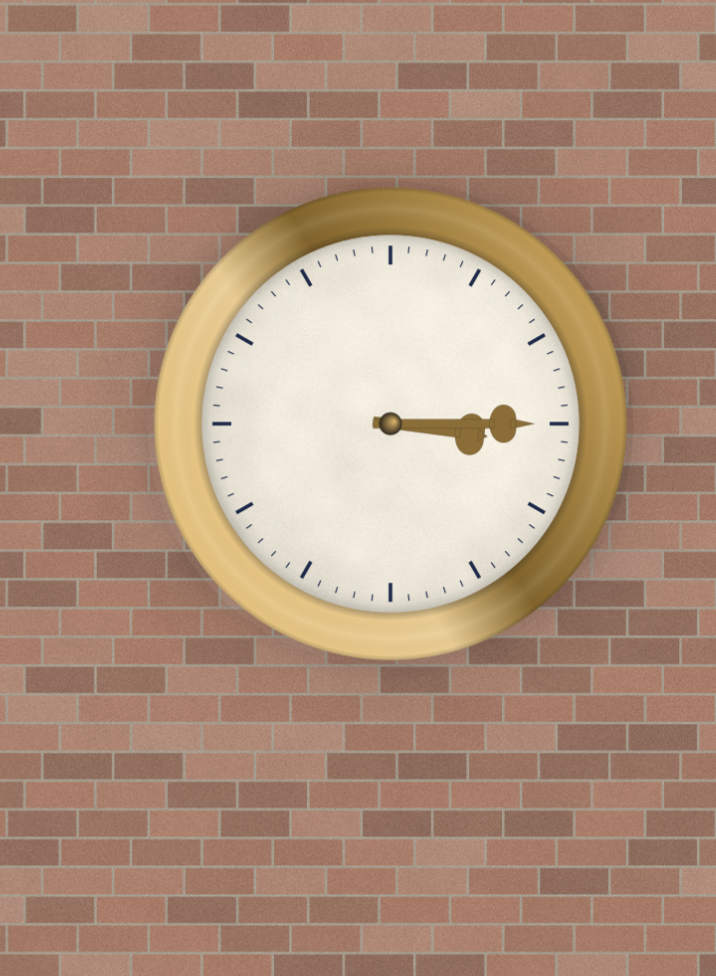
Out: {"hour": 3, "minute": 15}
